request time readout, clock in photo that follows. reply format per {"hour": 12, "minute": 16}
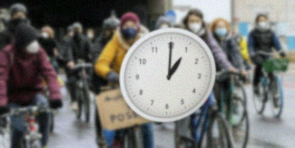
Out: {"hour": 1, "minute": 0}
